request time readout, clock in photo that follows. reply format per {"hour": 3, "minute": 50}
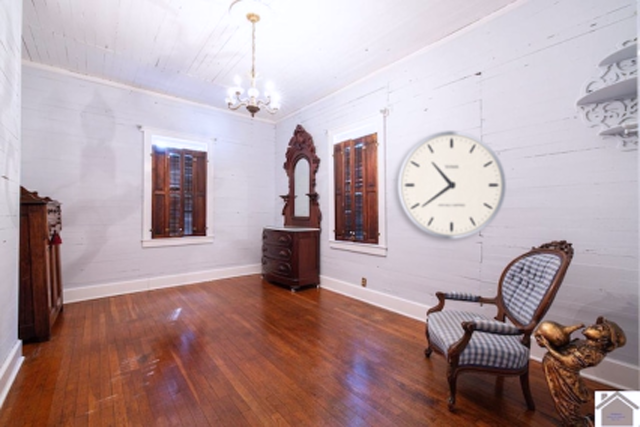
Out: {"hour": 10, "minute": 39}
